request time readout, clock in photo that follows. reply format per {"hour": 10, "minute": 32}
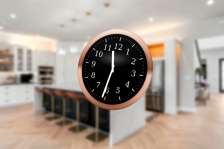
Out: {"hour": 11, "minute": 31}
